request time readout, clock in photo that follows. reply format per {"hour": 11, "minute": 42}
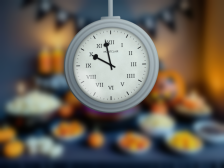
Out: {"hour": 9, "minute": 58}
